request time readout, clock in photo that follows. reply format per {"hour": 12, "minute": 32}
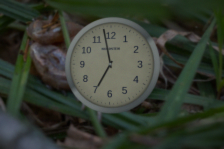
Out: {"hour": 6, "minute": 58}
